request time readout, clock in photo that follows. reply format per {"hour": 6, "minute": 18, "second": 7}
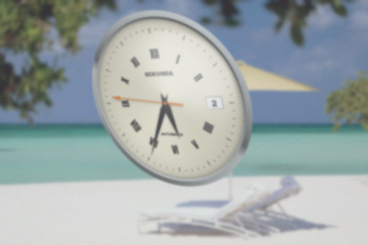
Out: {"hour": 5, "minute": 34, "second": 46}
